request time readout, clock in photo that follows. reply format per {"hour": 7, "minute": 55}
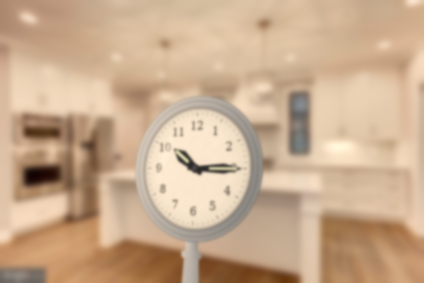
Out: {"hour": 10, "minute": 15}
